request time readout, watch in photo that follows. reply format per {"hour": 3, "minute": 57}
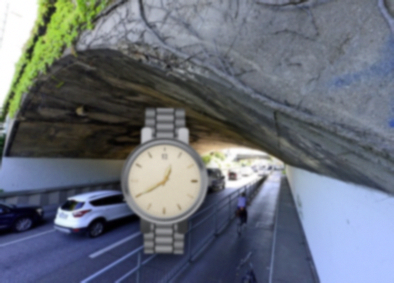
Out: {"hour": 12, "minute": 40}
